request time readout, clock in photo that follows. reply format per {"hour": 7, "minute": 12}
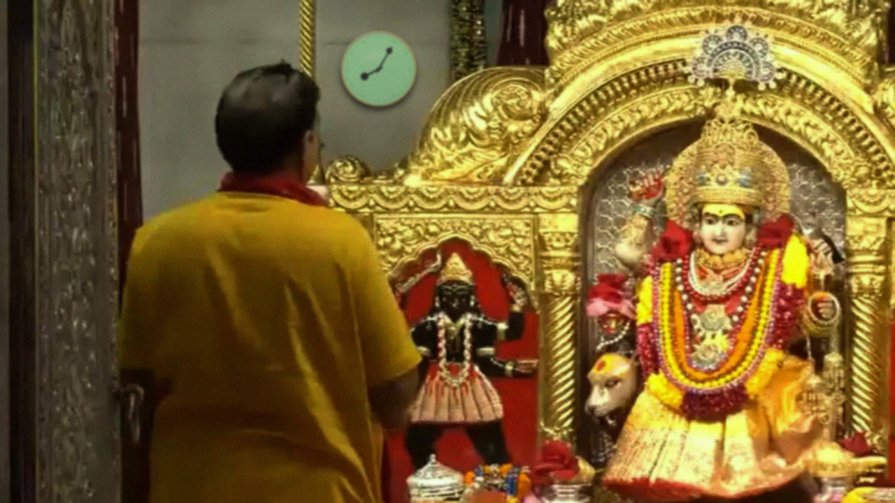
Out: {"hour": 8, "minute": 5}
